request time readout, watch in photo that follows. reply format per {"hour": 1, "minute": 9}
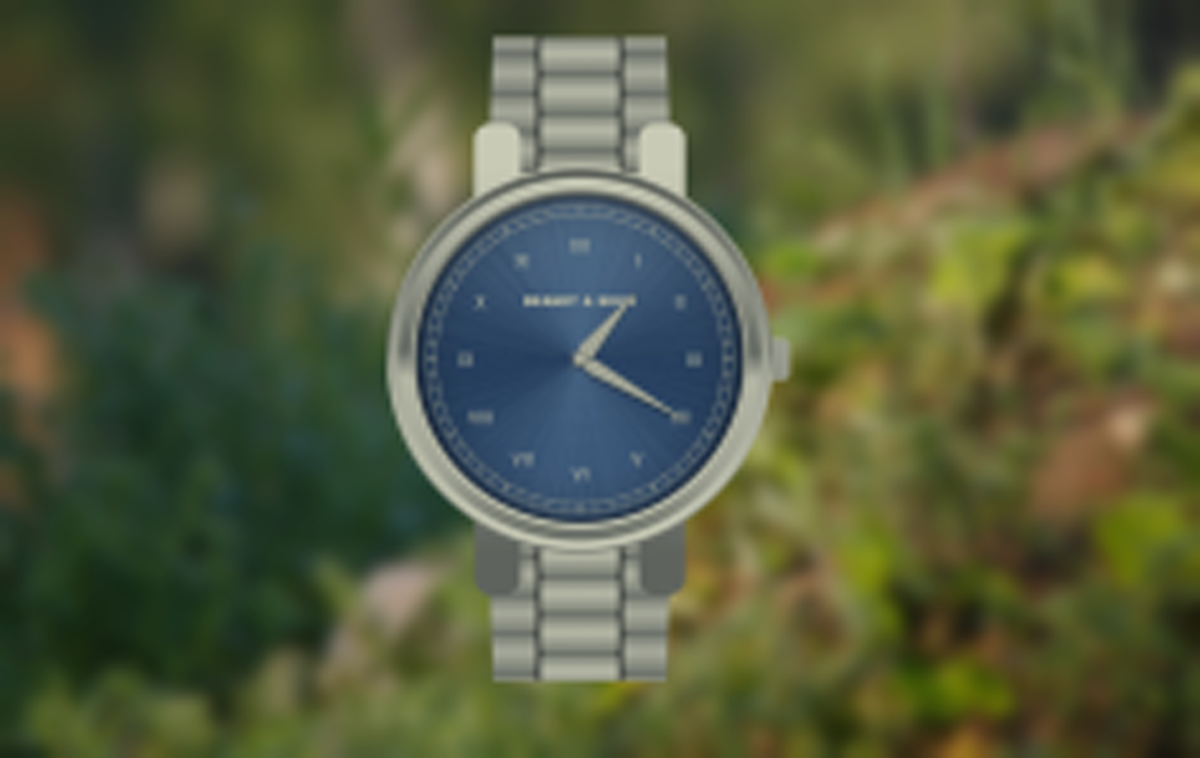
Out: {"hour": 1, "minute": 20}
